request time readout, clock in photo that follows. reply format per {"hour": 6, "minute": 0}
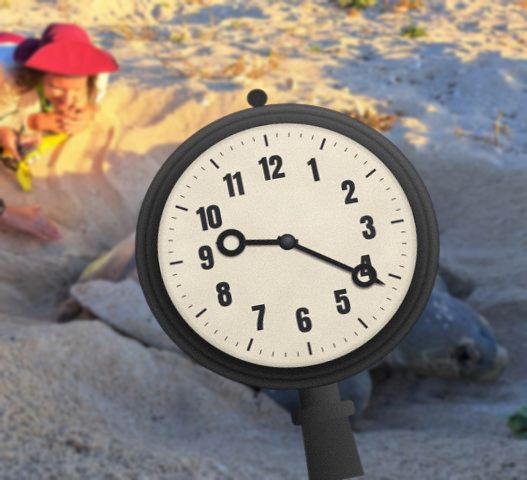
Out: {"hour": 9, "minute": 21}
